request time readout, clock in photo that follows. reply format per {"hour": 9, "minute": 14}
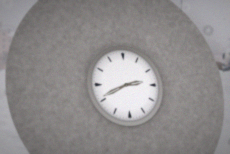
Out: {"hour": 2, "minute": 41}
